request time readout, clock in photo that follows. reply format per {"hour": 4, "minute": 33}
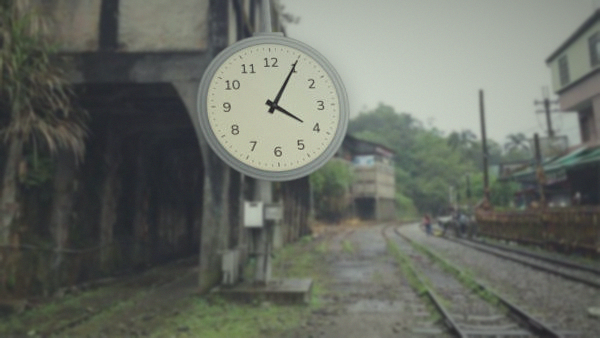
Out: {"hour": 4, "minute": 5}
